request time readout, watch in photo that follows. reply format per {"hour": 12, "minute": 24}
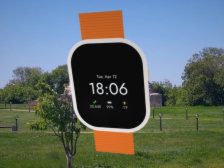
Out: {"hour": 18, "minute": 6}
